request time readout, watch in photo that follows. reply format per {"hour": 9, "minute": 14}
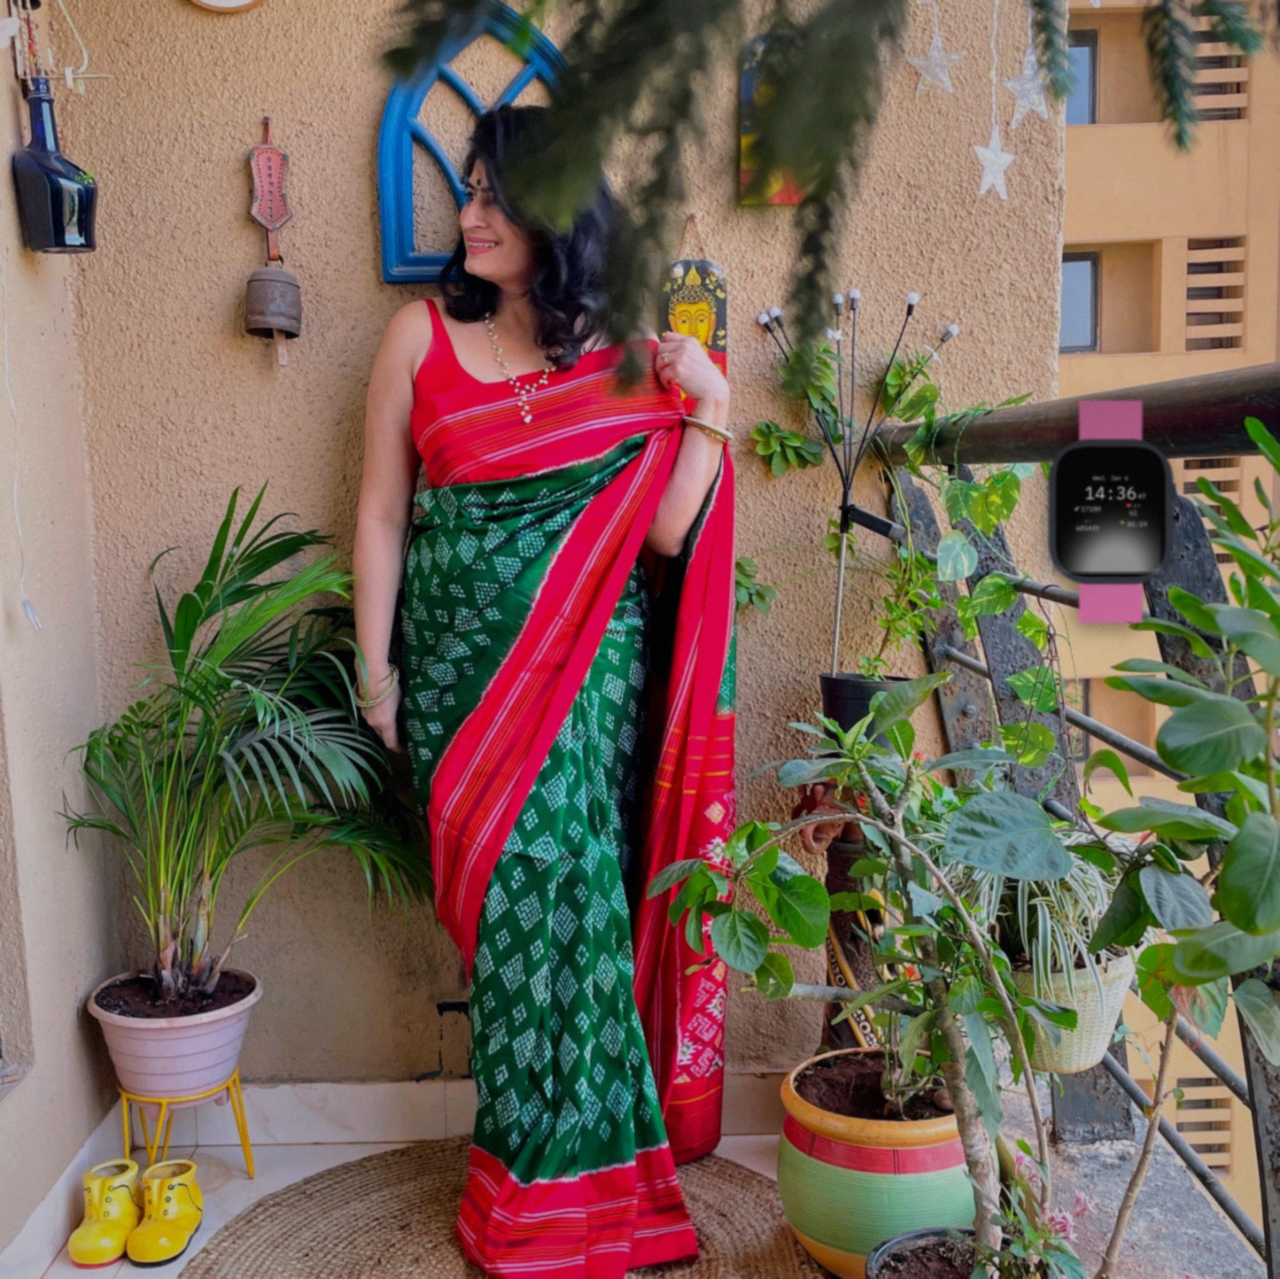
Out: {"hour": 14, "minute": 36}
